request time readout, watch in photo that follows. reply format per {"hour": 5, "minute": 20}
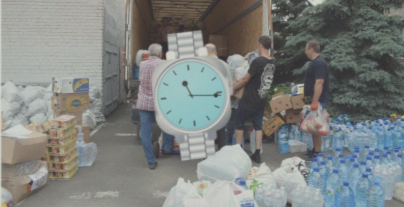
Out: {"hour": 11, "minute": 16}
